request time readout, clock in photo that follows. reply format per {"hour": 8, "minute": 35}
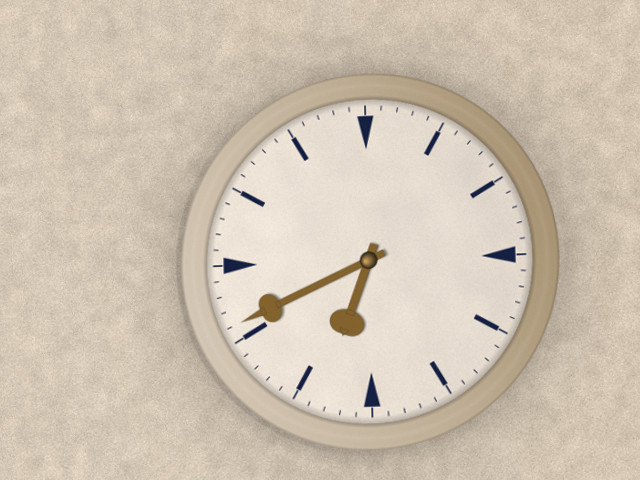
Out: {"hour": 6, "minute": 41}
